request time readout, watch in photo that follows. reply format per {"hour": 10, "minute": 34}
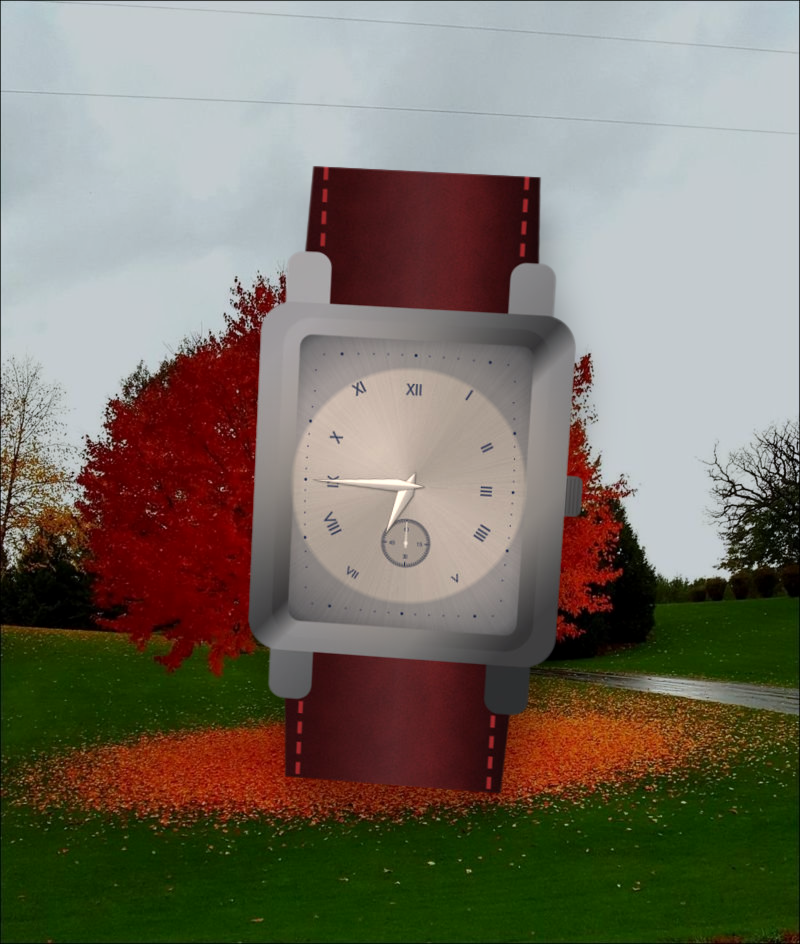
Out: {"hour": 6, "minute": 45}
